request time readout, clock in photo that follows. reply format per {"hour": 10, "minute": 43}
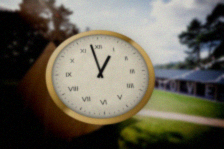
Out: {"hour": 12, "minute": 58}
